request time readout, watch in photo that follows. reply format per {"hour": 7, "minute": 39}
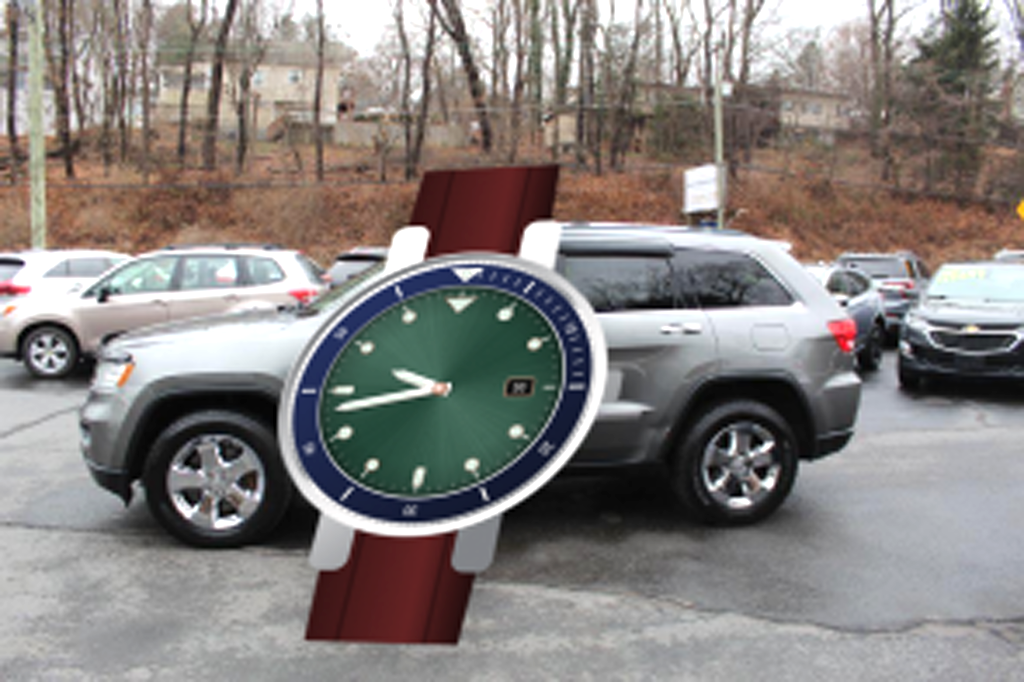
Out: {"hour": 9, "minute": 43}
